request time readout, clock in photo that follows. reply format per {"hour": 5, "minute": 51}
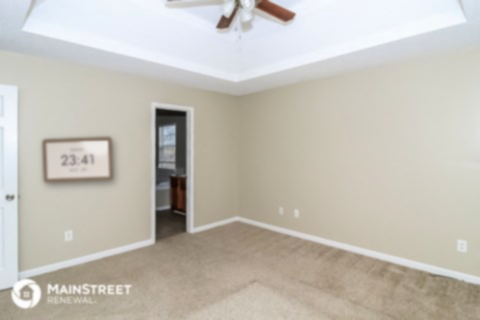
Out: {"hour": 23, "minute": 41}
